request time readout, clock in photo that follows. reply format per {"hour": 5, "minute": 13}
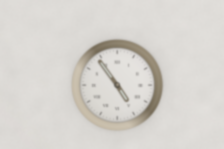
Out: {"hour": 4, "minute": 54}
